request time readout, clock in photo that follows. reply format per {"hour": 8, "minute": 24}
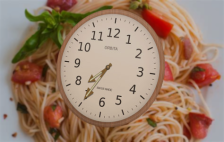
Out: {"hour": 7, "minute": 35}
